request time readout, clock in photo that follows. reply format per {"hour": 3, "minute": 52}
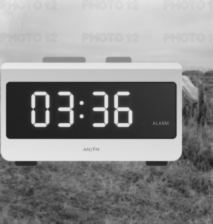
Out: {"hour": 3, "minute": 36}
